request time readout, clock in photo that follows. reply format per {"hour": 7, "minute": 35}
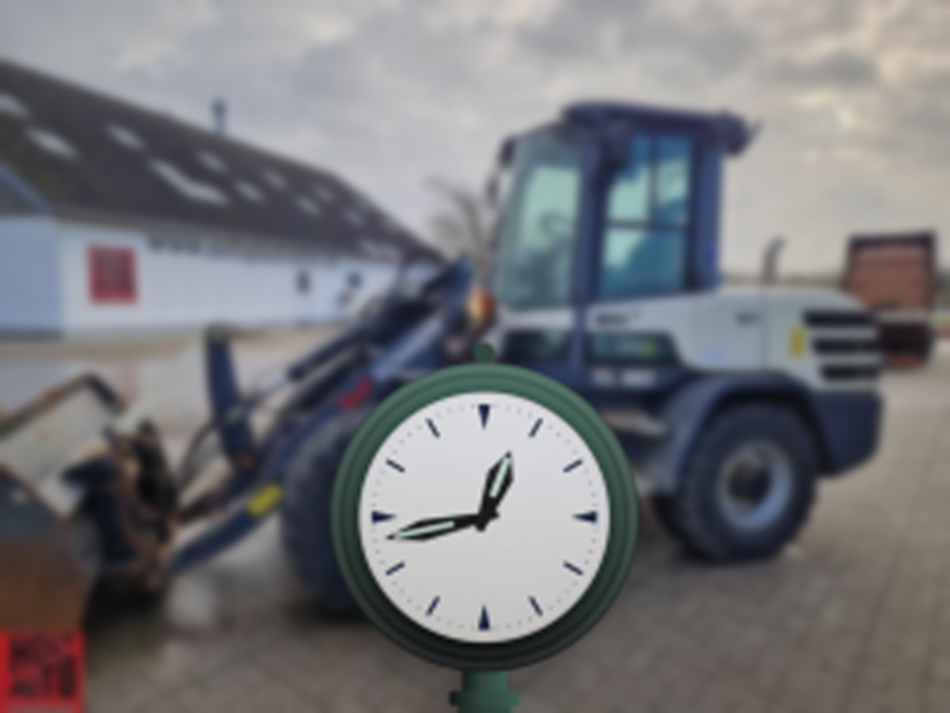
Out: {"hour": 12, "minute": 43}
